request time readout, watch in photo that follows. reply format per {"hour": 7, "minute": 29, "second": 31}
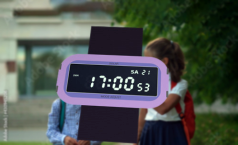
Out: {"hour": 17, "minute": 0, "second": 53}
